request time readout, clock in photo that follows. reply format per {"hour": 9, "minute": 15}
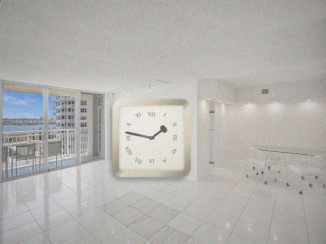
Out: {"hour": 1, "minute": 47}
